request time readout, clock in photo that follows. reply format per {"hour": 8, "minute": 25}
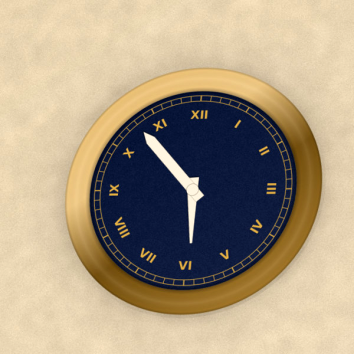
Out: {"hour": 5, "minute": 53}
